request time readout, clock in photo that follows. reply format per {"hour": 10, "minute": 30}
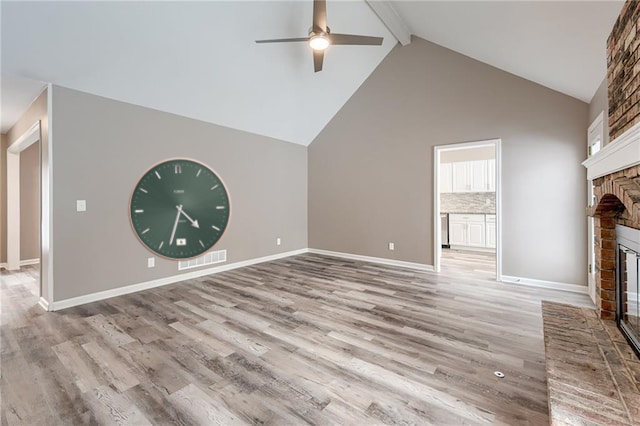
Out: {"hour": 4, "minute": 33}
